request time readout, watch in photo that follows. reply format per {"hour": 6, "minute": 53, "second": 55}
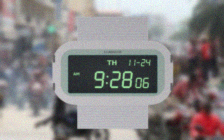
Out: {"hour": 9, "minute": 28, "second": 6}
